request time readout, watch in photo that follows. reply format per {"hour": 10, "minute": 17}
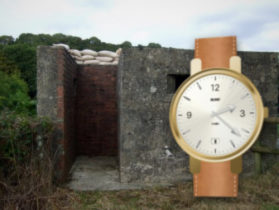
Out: {"hour": 2, "minute": 22}
